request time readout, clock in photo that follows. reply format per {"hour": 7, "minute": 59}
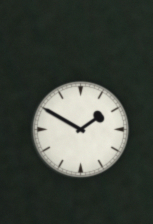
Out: {"hour": 1, "minute": 50}
